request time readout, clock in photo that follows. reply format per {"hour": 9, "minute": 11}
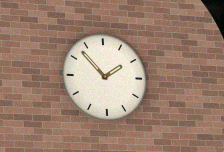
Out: {"hour": 1, "minute": 53}
